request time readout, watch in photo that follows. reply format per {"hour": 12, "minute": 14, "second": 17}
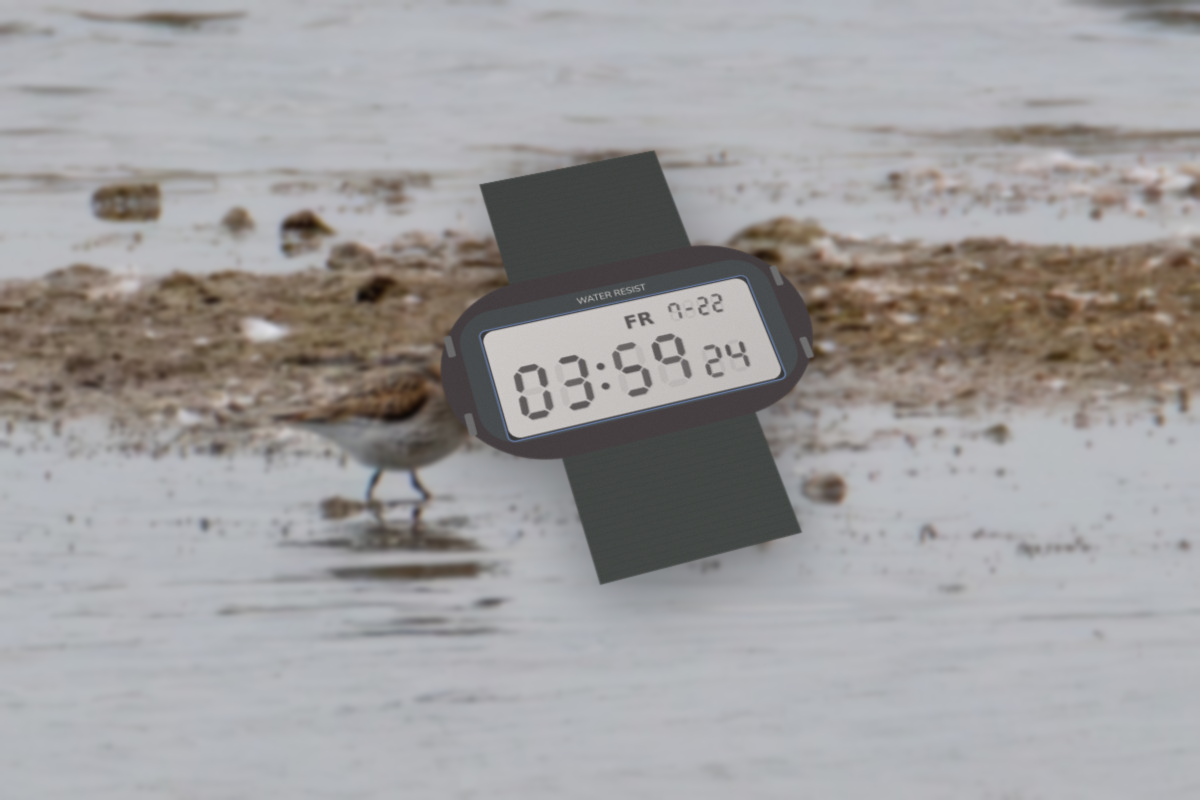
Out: {"hour": 3, "minute": 59, "second": 24}
